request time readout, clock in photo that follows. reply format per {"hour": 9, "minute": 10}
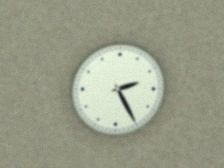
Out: {"hour": 2, "minute": 25}
